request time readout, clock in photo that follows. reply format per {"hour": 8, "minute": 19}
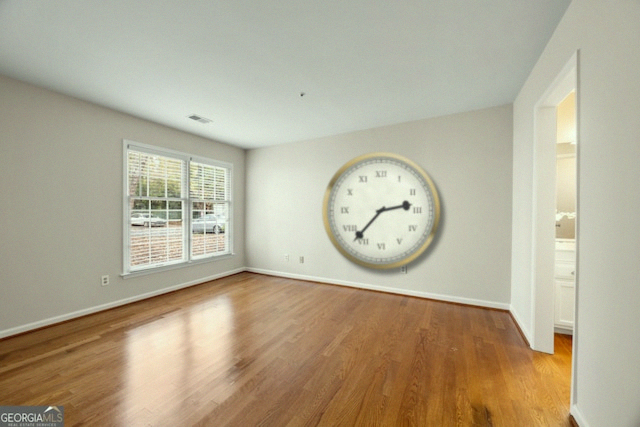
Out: {"hour": 2, "minute": 37}
